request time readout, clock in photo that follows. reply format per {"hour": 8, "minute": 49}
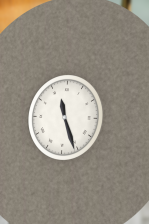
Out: {"hour": 11, "minute": 26}
